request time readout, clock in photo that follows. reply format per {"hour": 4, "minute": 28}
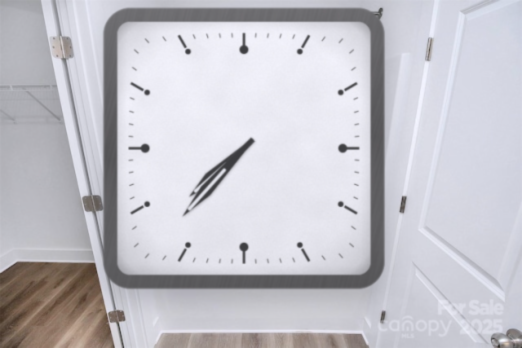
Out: {"hour": 7, "minute": 37}
